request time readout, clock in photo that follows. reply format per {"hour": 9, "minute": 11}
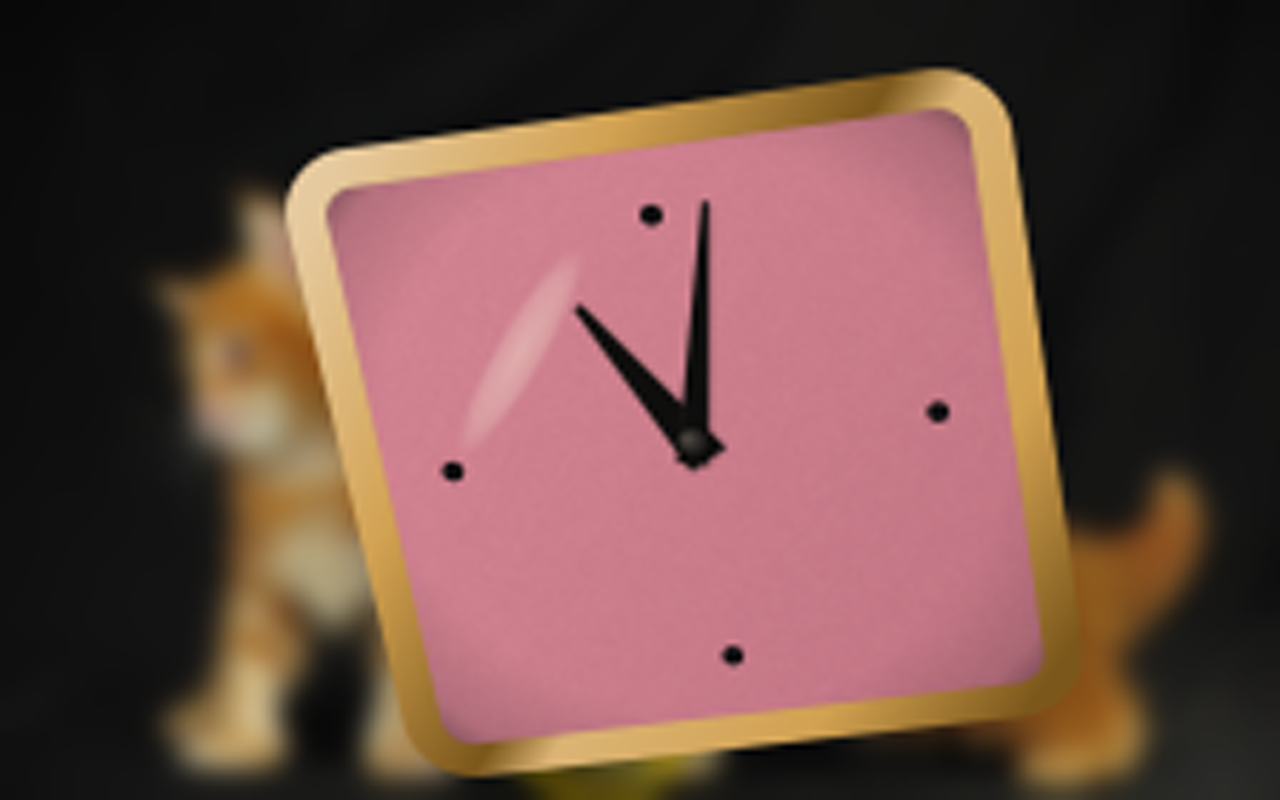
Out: {"hour": 11, "minute": 2}
